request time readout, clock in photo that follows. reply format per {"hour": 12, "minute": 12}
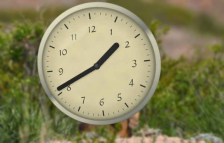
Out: {"hour": 1, "minute": 41}
